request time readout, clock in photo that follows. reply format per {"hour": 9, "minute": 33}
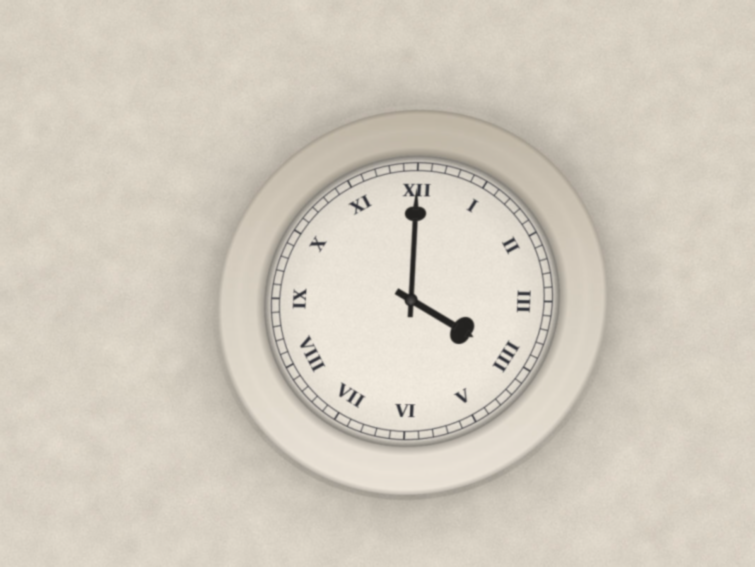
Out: {"hour": 4, "minute": 0}
